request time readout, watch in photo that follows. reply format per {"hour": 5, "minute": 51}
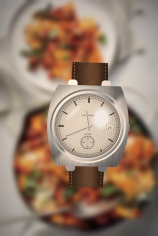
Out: {"hour": 11, "minute": 41}
